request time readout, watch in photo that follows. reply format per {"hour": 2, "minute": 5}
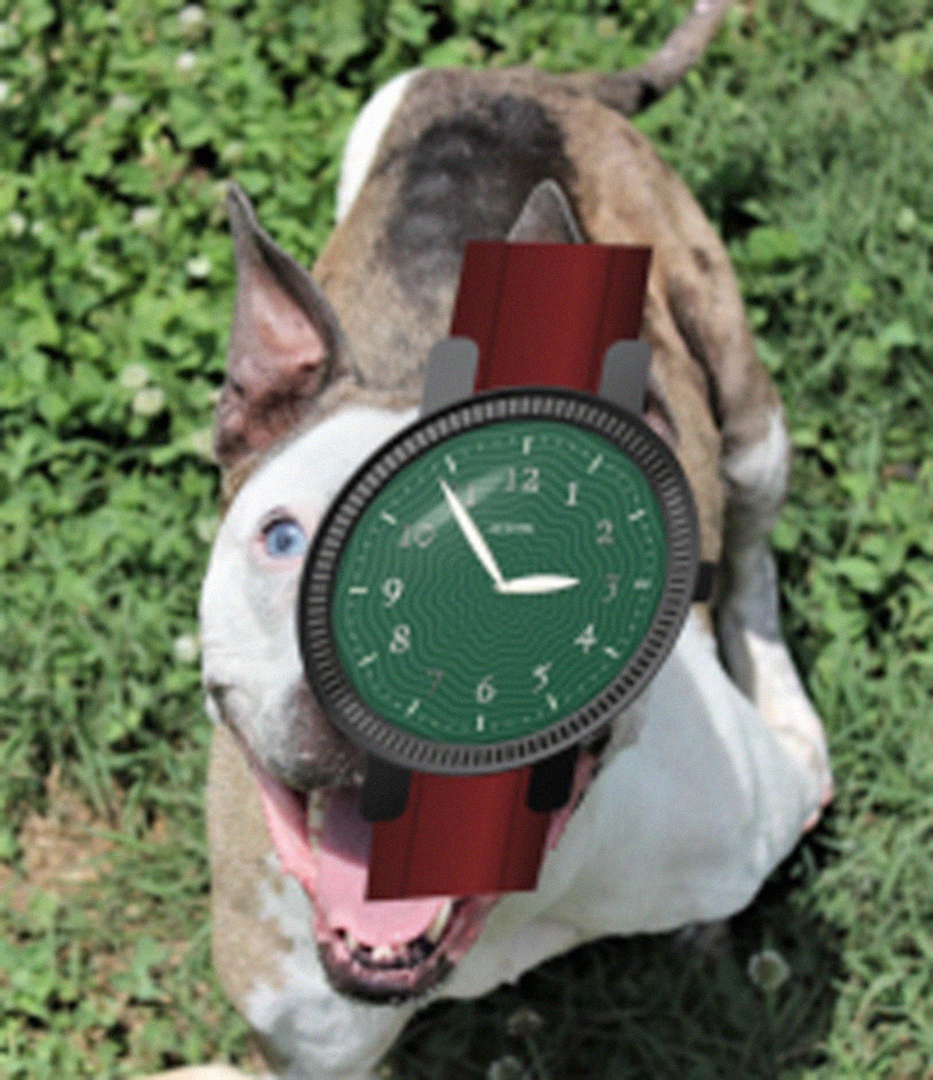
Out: {"hour": 2, "minute": 54}
